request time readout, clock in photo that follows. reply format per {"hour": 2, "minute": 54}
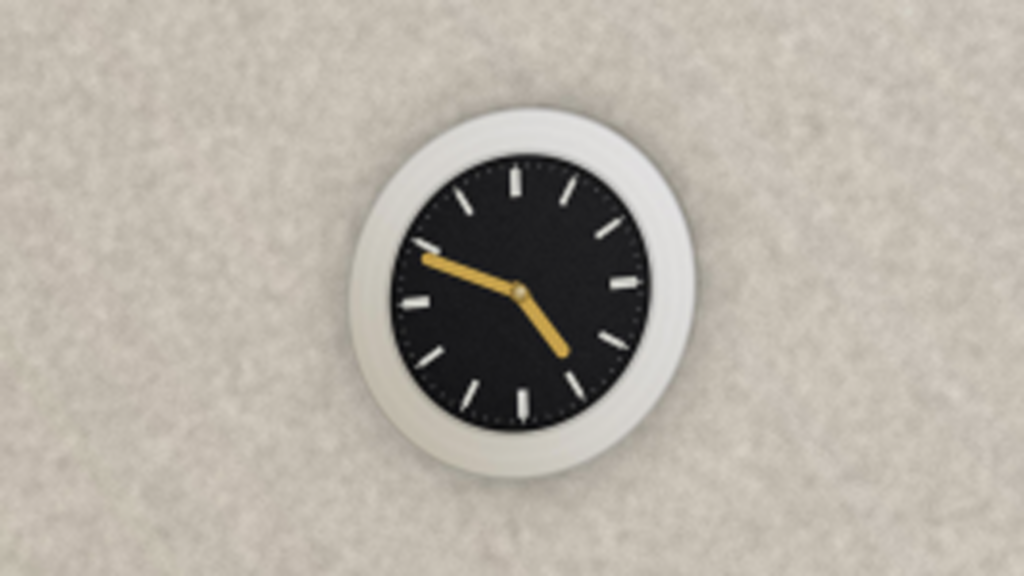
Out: {"hour": 4, "minute": 49}
